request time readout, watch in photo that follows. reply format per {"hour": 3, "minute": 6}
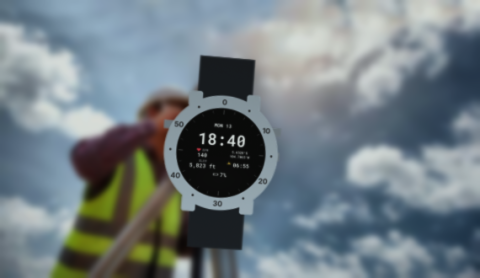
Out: {"hour": 18, "minute": 40}
